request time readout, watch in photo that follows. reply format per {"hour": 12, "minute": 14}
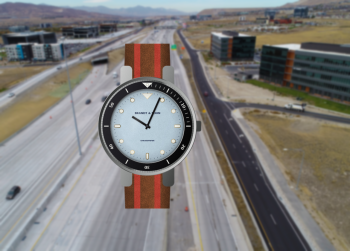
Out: {"hour": 10, "minute": 4}
